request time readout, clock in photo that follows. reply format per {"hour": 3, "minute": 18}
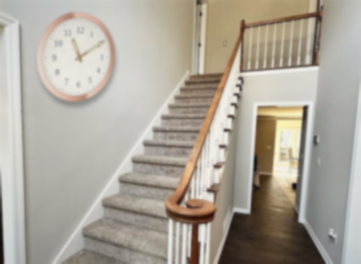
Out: {"hour": 11, "minute": 10}
